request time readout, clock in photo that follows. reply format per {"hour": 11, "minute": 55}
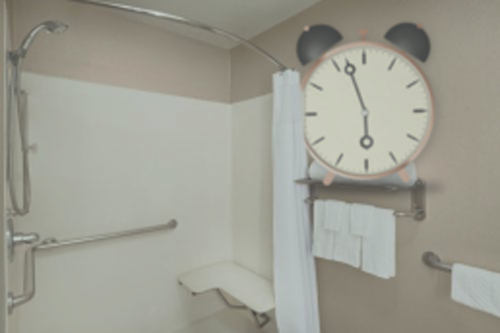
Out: {"hour": 5, "minute": 57}
